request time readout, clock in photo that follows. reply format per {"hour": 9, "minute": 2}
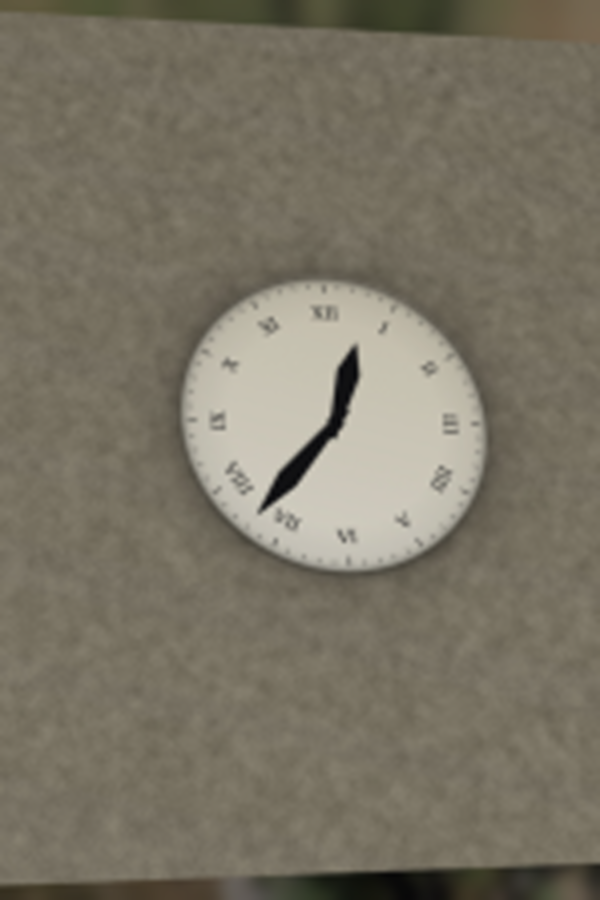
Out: {"hour": 12, "minute": 37}
